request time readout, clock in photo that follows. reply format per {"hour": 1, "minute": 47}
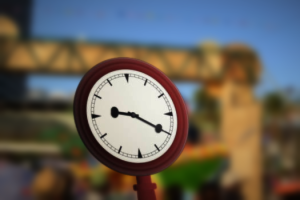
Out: {"hour": 9, "minute": 20}
